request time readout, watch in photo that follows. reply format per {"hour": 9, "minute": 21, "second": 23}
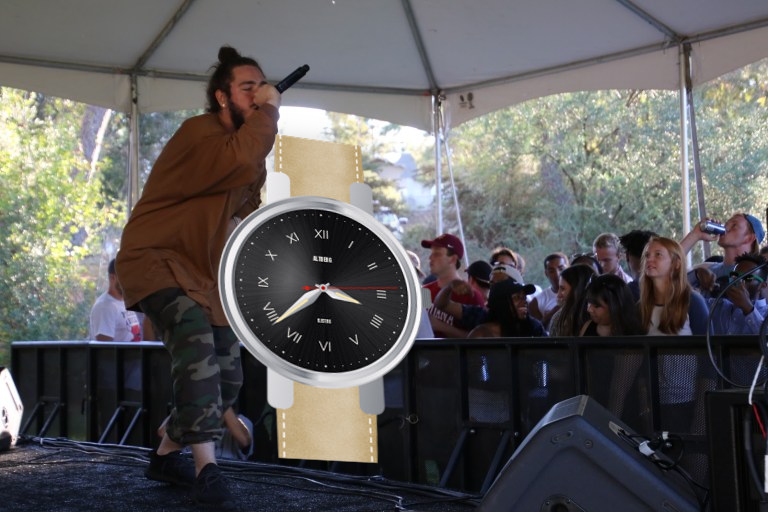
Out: {"hour": 3, "minute": 38, "second": 14}
